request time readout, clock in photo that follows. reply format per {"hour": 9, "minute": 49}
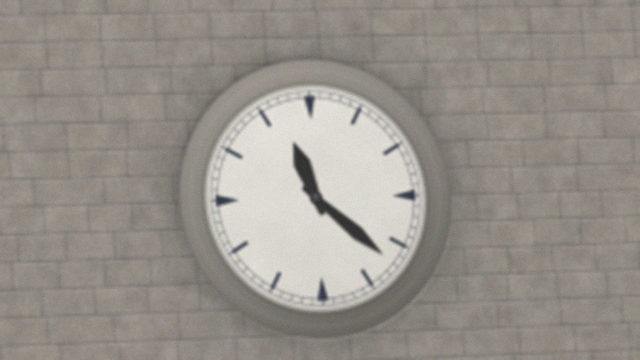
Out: {"hour": 11, "minute": 22}
